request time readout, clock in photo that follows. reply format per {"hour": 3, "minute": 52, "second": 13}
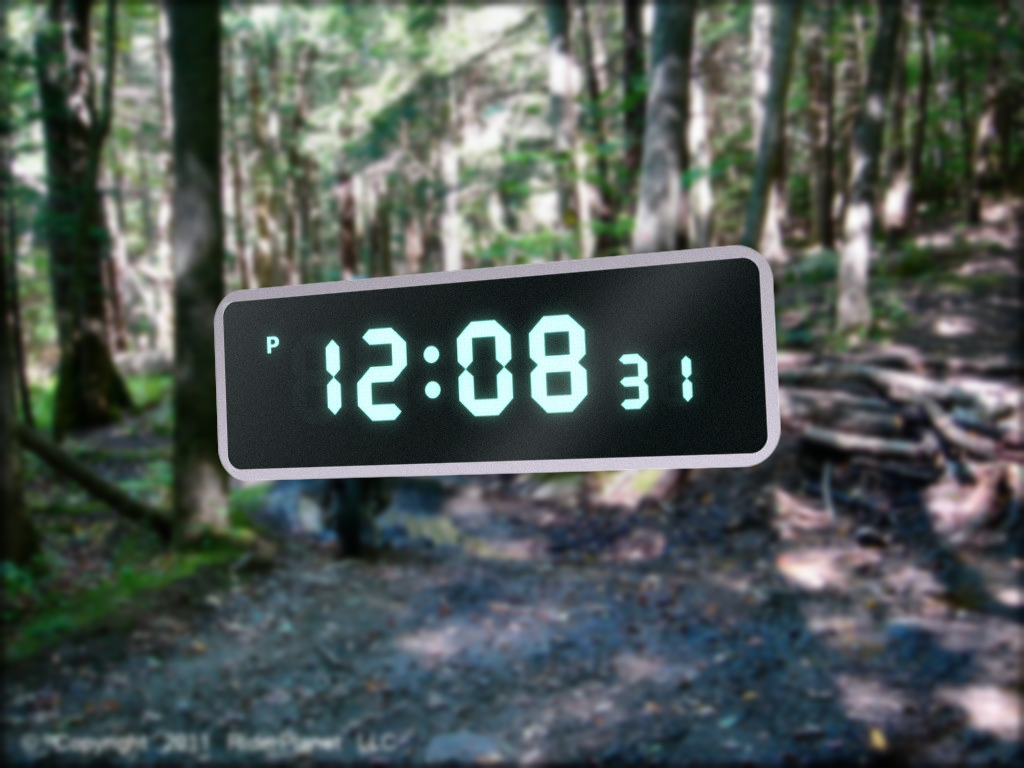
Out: {"hour": 12, "minute": 8, "second": 31}
